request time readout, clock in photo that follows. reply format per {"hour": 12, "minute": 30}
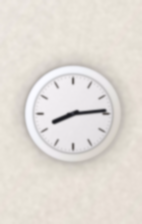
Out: {"hour": 8, "minute": 14}
